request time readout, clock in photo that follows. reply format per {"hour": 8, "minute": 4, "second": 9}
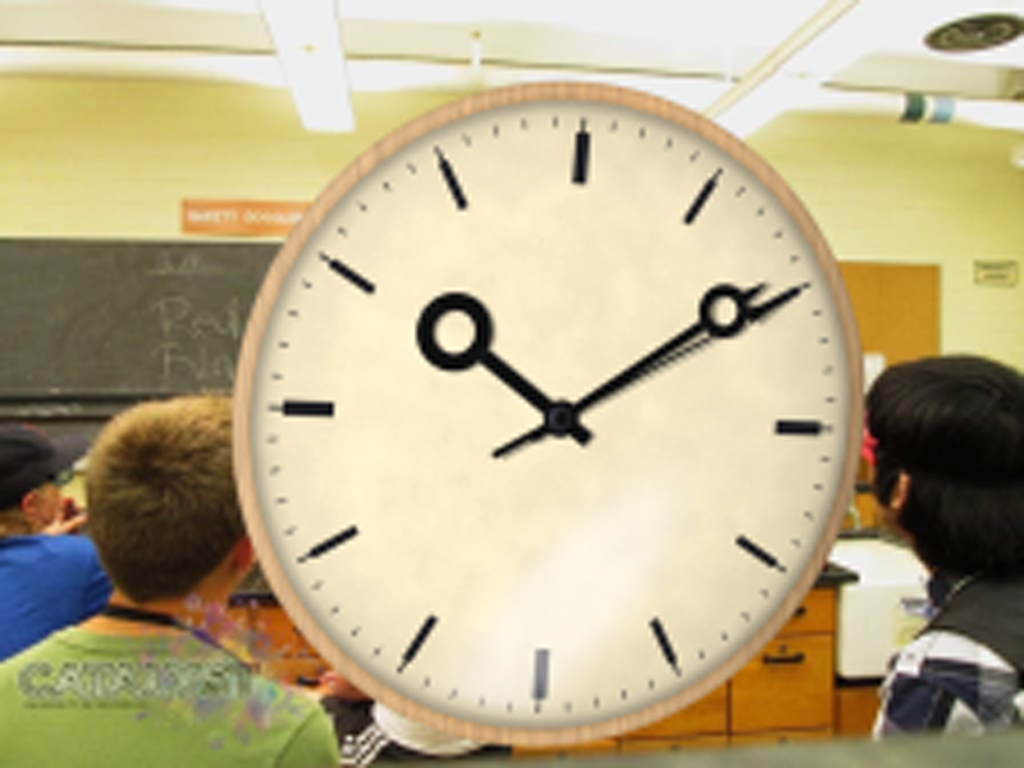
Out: {"hour": 10, "minute": 9, "second": 10}
